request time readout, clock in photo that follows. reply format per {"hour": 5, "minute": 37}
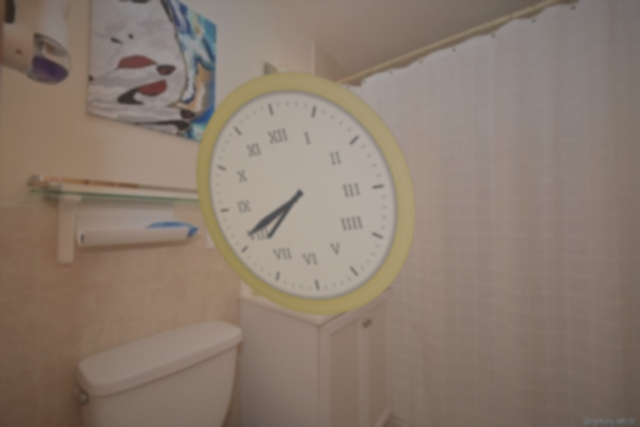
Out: {"hour": 7, "minute": 41}
